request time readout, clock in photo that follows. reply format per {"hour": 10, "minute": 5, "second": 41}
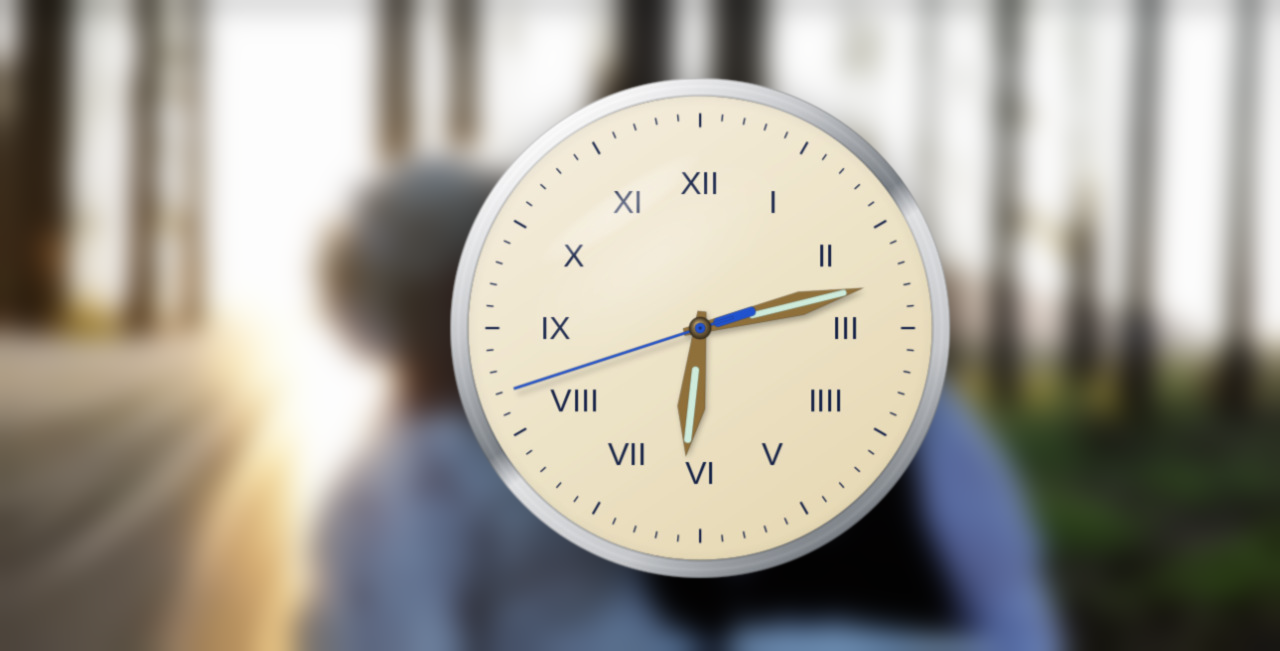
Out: {"hour": 6, "minute": 12, "second": 42}
